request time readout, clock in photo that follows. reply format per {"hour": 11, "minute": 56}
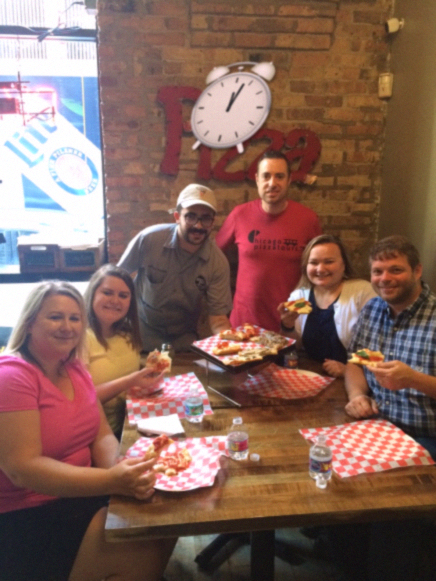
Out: {"hour": 12, "minute": 3}
